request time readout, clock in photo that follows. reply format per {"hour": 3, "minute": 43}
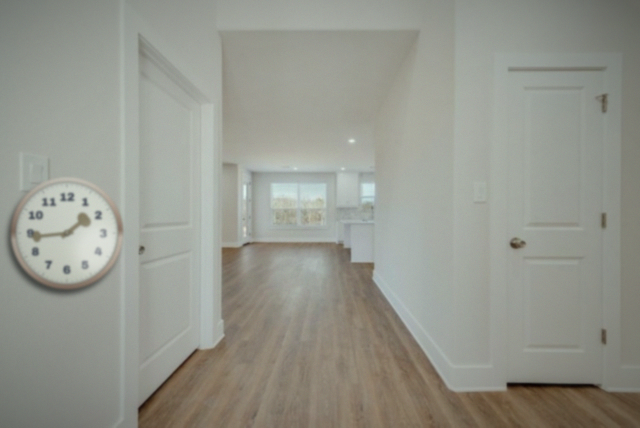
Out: {"hour": 1, "minute": 44}
